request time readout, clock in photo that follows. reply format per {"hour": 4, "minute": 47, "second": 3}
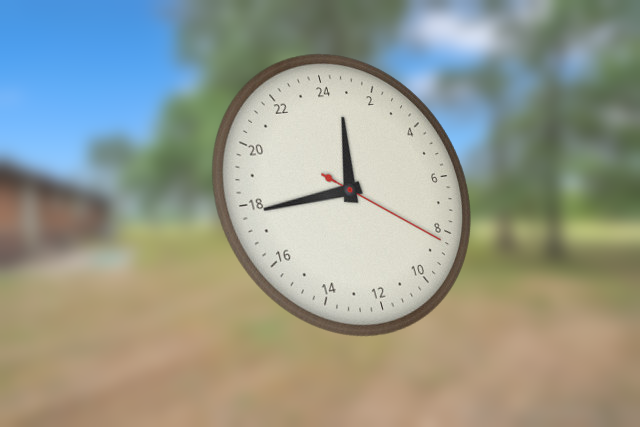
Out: {"hour": 0, "minute": 44, "second": 21}
